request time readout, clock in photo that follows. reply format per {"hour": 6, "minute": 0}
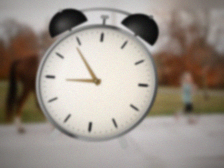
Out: {"hour": 8, "minute": 54}
